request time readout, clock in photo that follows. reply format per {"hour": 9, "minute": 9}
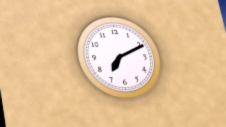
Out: {"hour": 7, "minute": 11}
